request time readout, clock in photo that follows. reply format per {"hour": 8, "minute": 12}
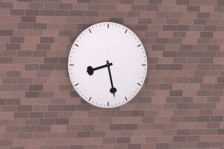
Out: {"hour": 8, "minute": 28}
